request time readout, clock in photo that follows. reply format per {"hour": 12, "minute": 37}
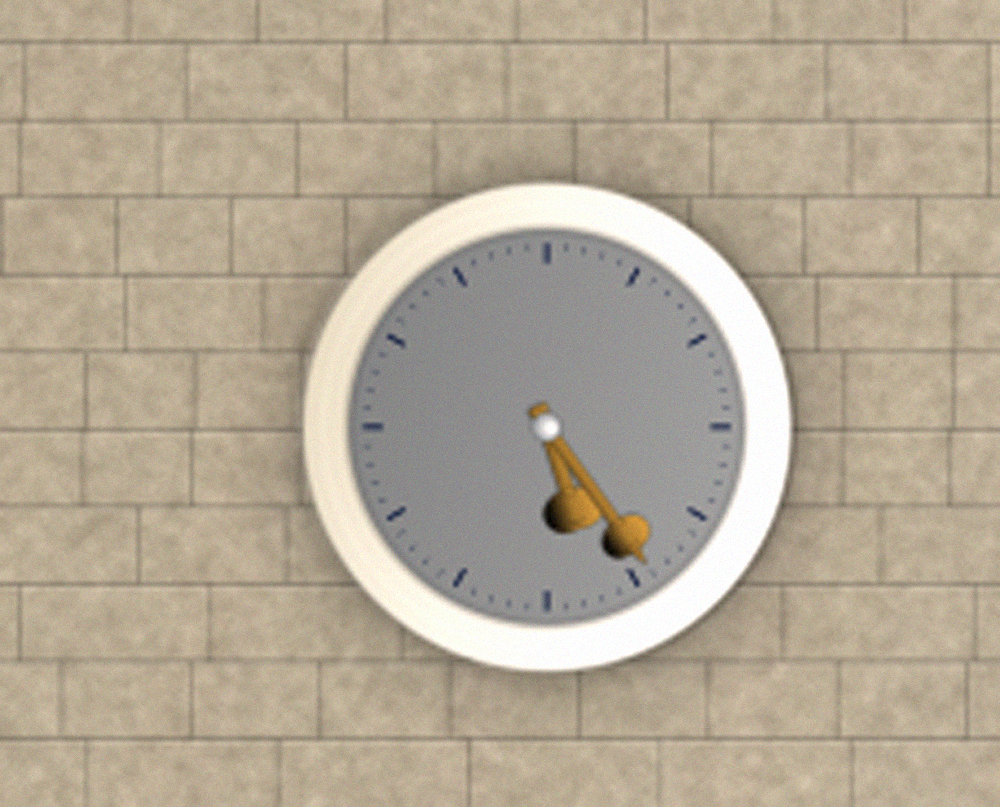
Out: {"hour": 5, "minute": 24}
